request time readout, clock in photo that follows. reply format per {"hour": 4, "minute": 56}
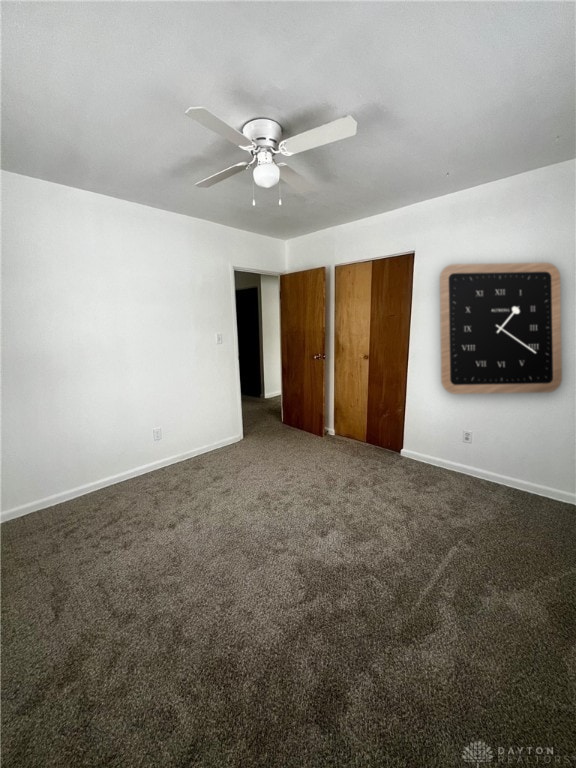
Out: {"hour": 1, "minute": 21}
